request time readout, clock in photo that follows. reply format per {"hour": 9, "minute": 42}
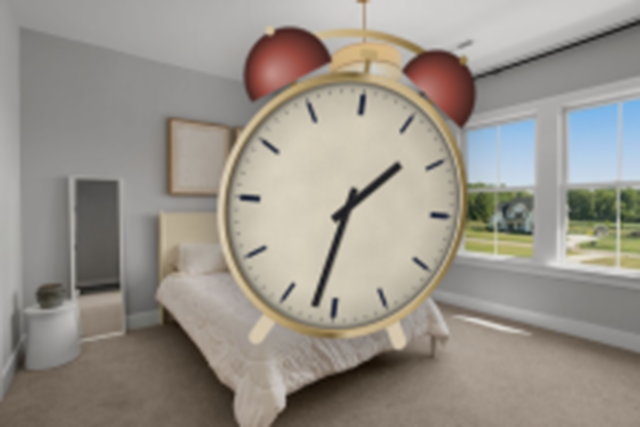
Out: {"hour": 1, "minute": 32}
